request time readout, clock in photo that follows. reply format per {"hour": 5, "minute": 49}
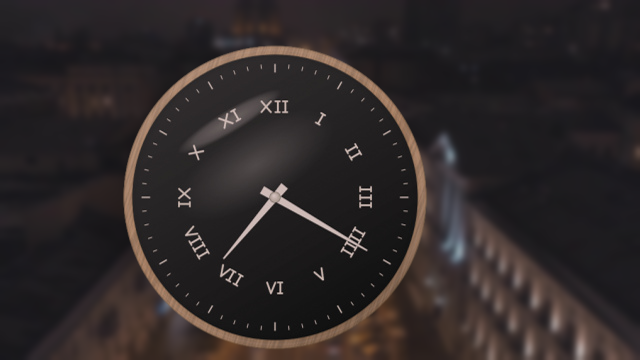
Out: {"hour": 7, "minute": 20}
